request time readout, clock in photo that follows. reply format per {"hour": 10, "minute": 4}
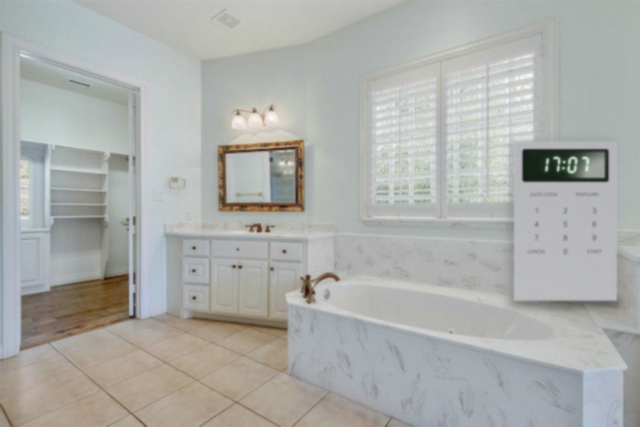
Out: {"hour": 17, "minute": 7}
